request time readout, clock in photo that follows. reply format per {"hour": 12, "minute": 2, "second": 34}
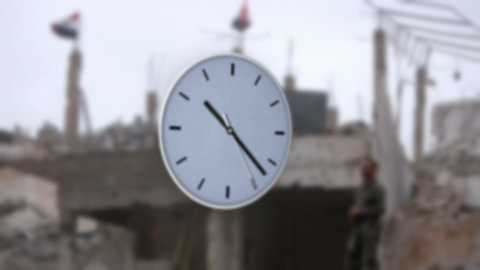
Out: {"hour": 10, "minute": 22, "second": 25}
